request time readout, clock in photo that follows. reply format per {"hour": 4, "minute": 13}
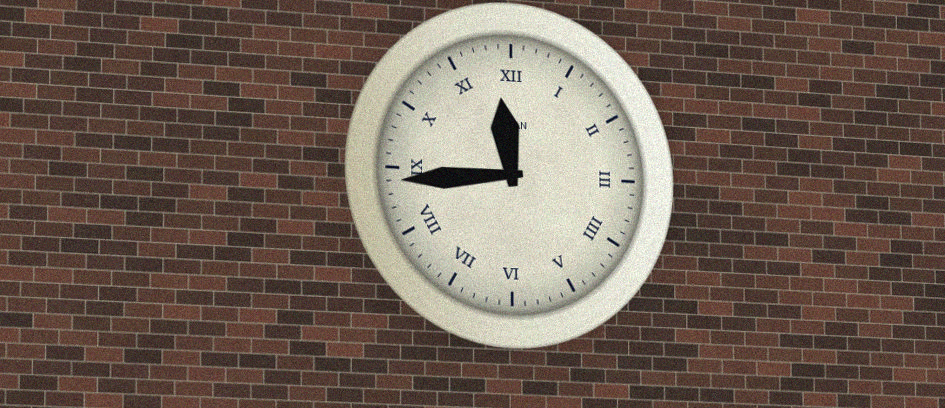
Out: {"hour": 11, "minute": 44}
